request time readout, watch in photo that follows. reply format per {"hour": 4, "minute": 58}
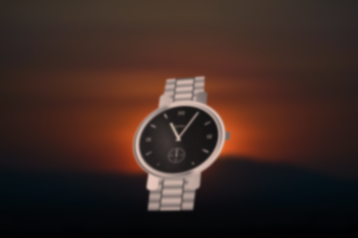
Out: {"hour": 11, "minute": 5}
